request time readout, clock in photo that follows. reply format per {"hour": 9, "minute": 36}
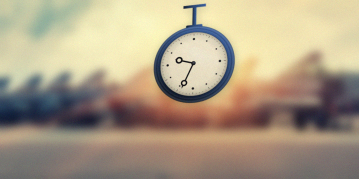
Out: {"hour": 9, "minute": 34}
